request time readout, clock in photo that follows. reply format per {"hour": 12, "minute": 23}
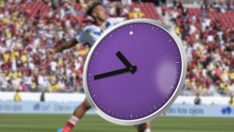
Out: {"hour": 10, "minute": 44}
